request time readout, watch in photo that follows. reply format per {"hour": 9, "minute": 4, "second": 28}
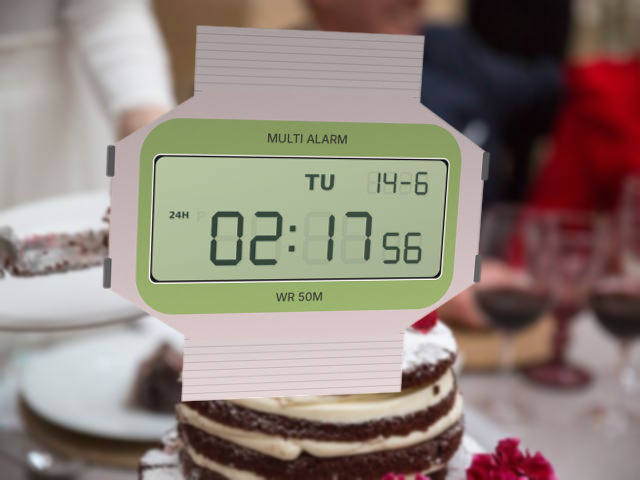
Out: {"hour": 2, "minute": 17, "second": 56}
